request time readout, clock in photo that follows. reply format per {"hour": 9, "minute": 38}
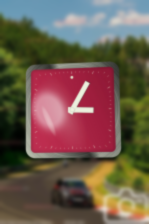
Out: {"hour": 3, "minute": 5}
